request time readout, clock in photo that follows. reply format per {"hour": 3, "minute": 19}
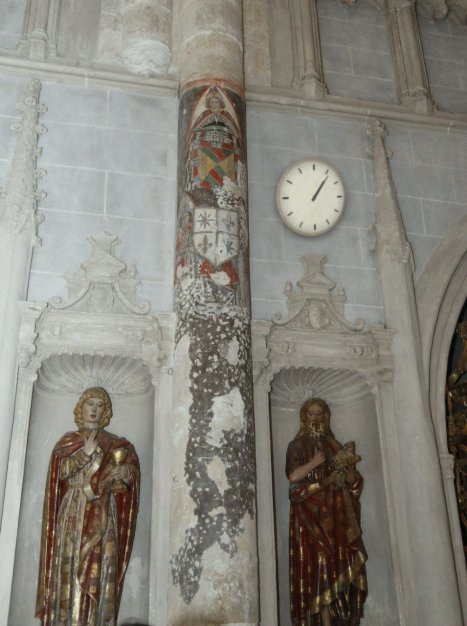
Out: {"hour": 1, "minute": 6}
